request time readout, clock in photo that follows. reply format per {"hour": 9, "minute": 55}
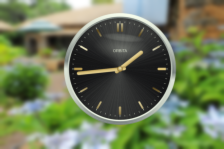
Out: {"hour": 1, "minute": 44}
